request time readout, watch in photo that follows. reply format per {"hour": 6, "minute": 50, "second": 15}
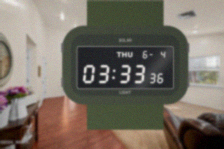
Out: {"hour": 3, "minute": 33, "second": 36}
